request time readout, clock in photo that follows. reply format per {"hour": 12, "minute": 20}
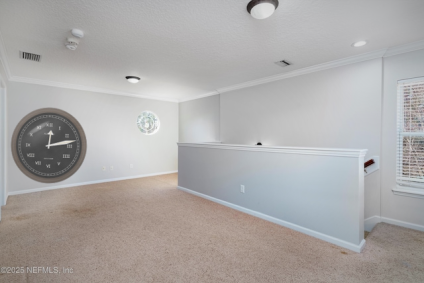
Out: {"hour": 12, "minute": 13}
